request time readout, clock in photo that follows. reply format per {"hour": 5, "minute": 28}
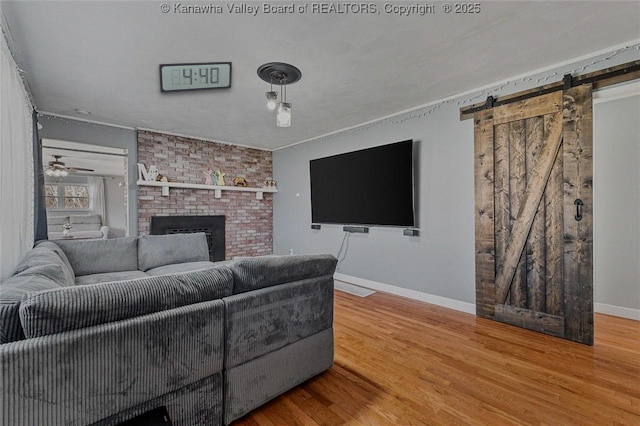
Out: {"hour": 4, "minute": 40}
